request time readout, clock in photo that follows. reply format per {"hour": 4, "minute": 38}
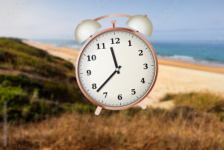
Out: {"hour": 11, "minute": 38}
